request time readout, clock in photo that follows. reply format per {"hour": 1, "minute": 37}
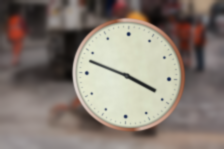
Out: {"hour": 3, "minute": 48}
